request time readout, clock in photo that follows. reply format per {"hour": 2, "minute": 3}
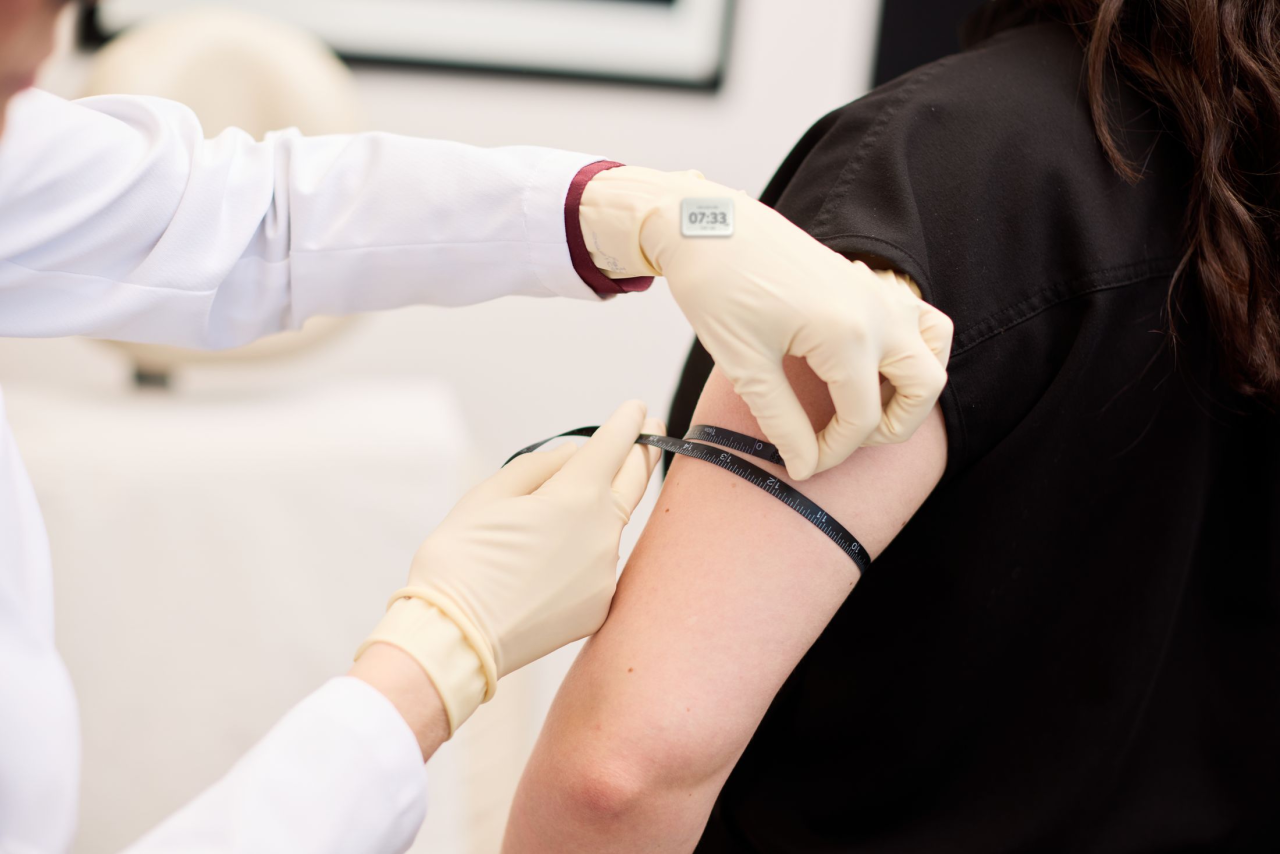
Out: {"hour": 7, "minute": 33}
